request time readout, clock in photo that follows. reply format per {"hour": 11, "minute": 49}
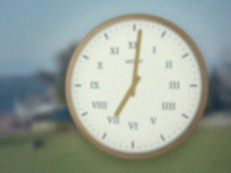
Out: {"hour": 7, "minute": 1}
